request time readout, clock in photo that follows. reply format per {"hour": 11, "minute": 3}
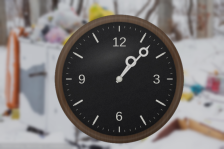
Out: {"hour": 1, "minute": 7}
